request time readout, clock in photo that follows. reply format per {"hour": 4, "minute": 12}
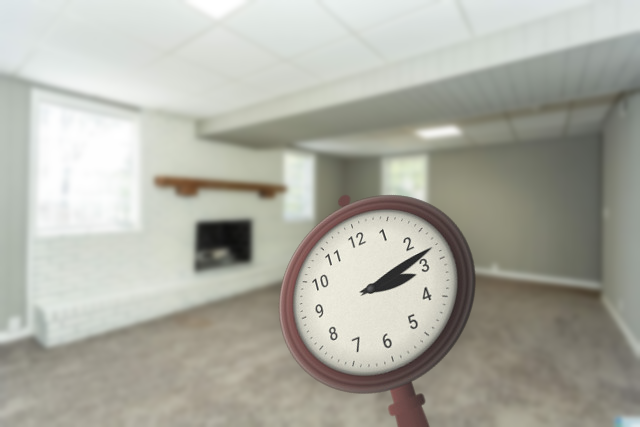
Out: {"hour": 3, "minute": 13}
